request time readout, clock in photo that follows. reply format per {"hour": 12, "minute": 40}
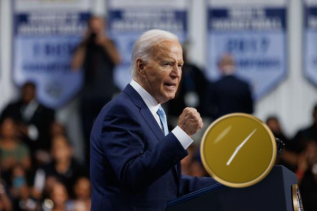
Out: {"hour": 7, "minute": 7}
